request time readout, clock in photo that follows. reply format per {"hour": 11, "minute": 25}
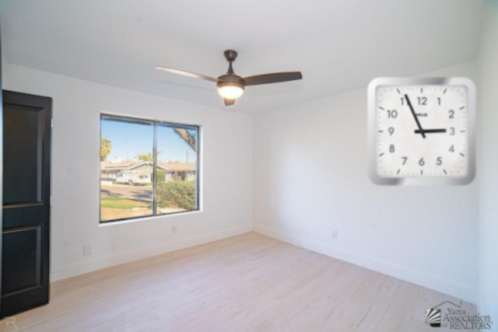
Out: {"hour": 2, "minute": 56}
